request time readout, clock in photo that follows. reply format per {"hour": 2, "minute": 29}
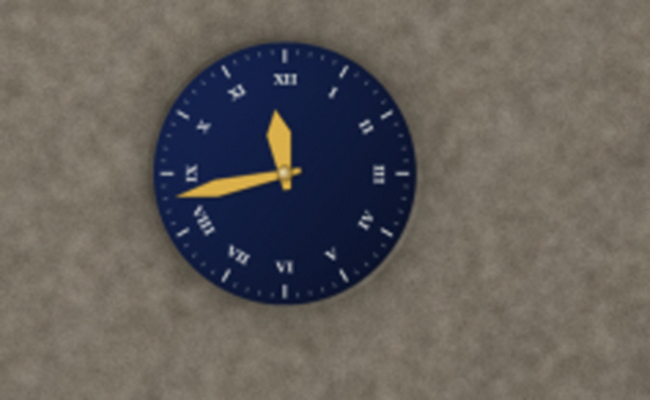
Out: {"hour": 11, "minute": 43}
